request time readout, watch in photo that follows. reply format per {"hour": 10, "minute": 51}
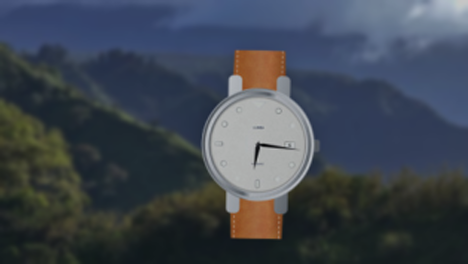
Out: {"hour": 6, "minute": 16}
